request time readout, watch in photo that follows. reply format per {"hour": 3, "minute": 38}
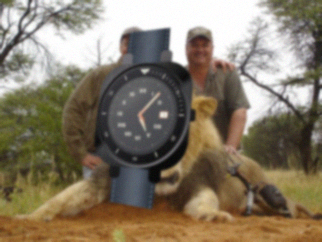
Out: {"hour": 5, "minute": 7}
